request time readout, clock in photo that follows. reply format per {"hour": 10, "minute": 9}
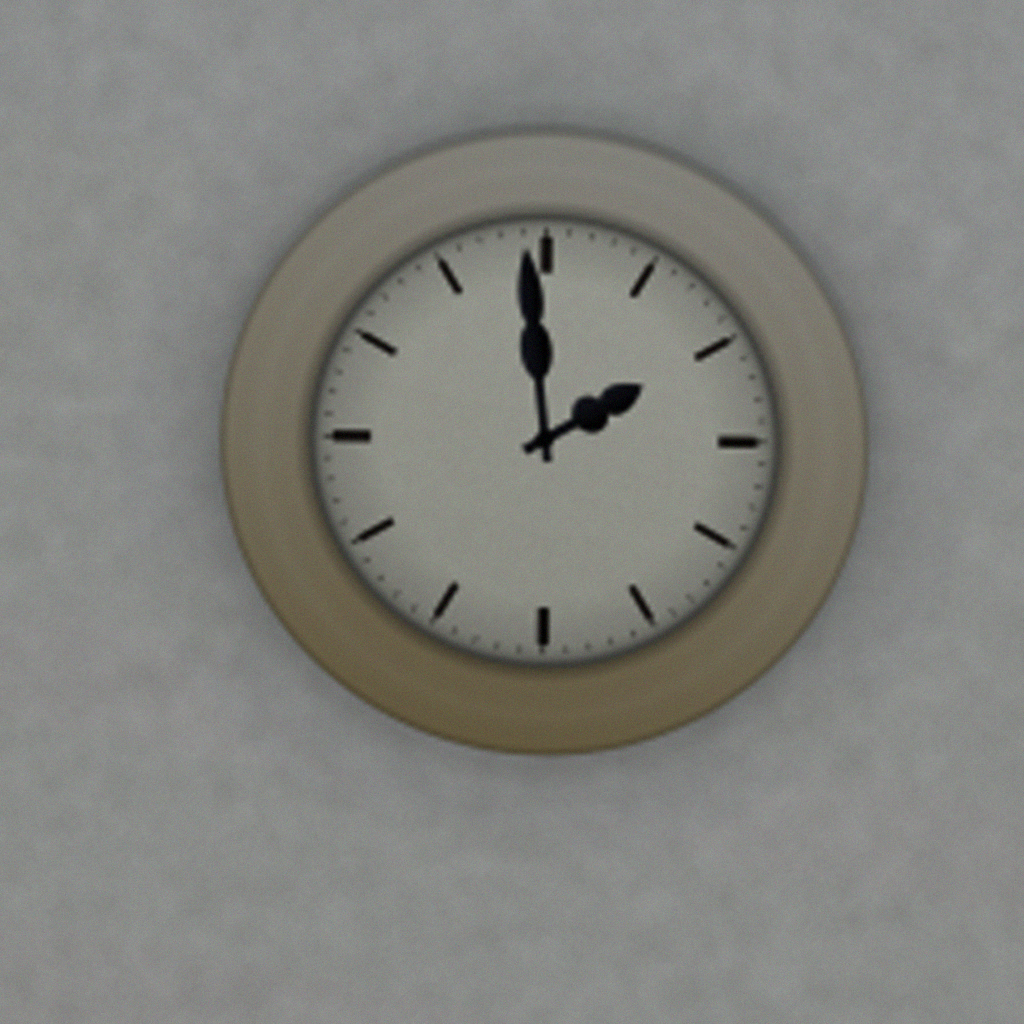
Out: {"hour": 1, "minute": 59}
